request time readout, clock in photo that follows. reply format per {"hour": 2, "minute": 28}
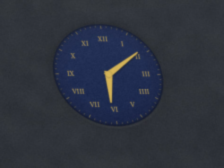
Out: {"hour": 6, "minute": 9}
